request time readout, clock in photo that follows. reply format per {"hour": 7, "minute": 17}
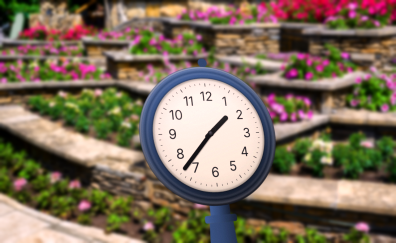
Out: {"hour": 1, "minute": 37}
